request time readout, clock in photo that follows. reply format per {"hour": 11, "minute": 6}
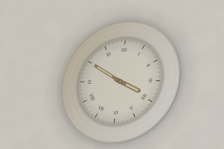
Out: {"hour": 3, "minute": 50}
